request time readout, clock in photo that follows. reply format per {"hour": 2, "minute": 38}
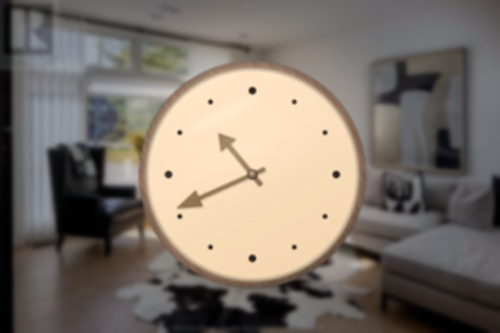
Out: {"hour": 10, "minute": 41}
